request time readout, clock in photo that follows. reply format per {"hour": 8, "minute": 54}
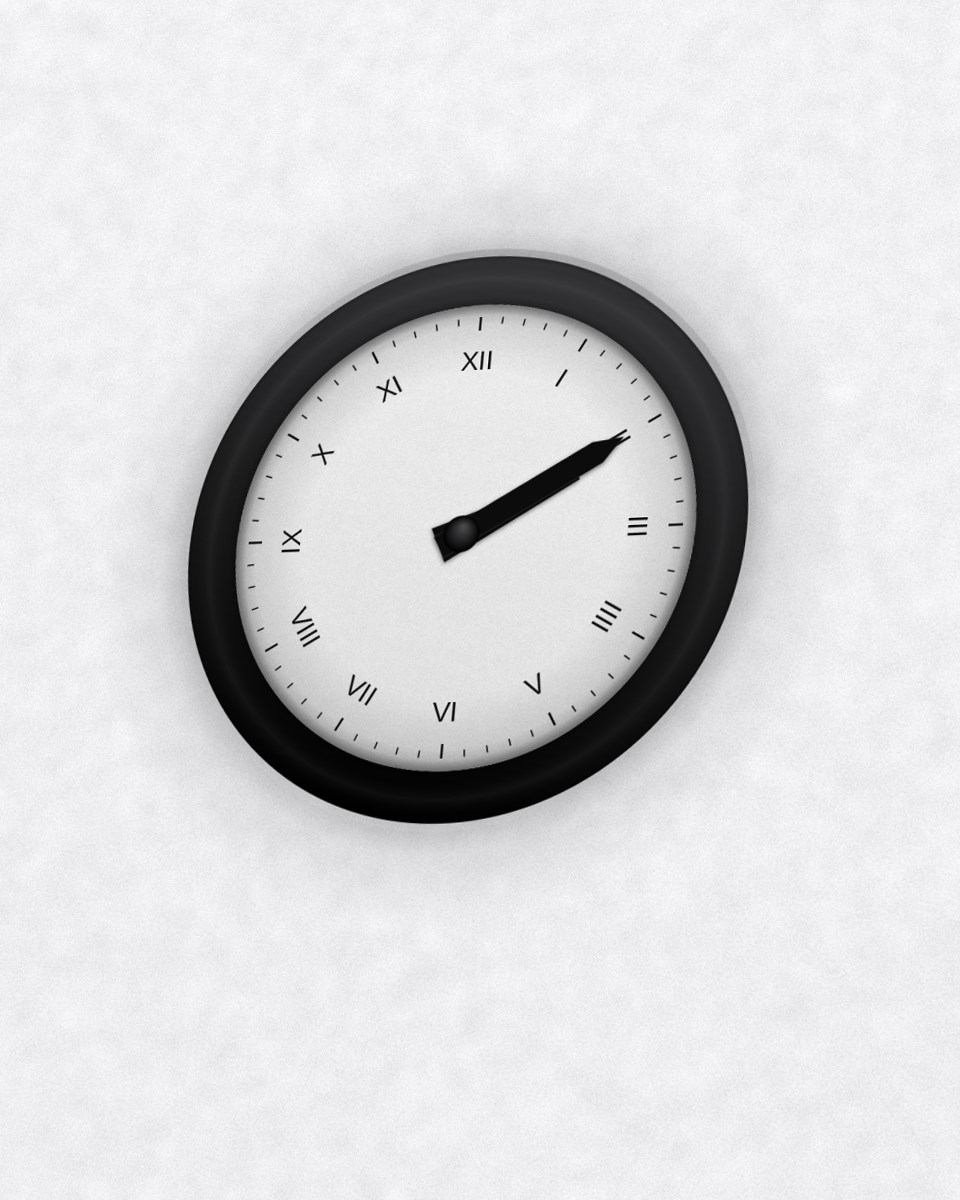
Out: {"hour": 2, "minute": 10}
